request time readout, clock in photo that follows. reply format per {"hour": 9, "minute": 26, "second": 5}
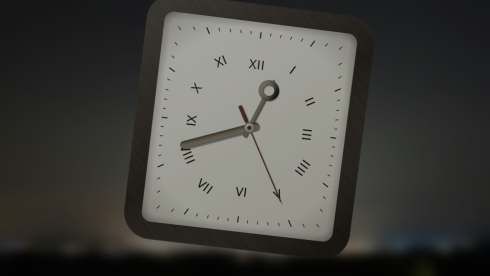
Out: {"hour": 12, "minute": 41, "second": 25}
